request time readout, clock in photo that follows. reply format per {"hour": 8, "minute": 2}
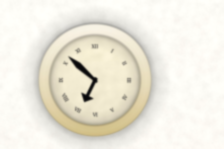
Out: {"hour": 6, "minute": 52}
